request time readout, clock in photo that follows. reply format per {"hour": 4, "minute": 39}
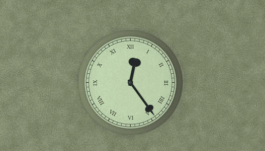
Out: {"hour": 12, "minute": 24}
